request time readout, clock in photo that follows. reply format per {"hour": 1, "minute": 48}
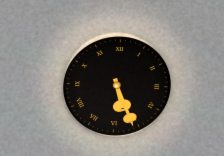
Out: {"hour": 5, "minute": 26}
